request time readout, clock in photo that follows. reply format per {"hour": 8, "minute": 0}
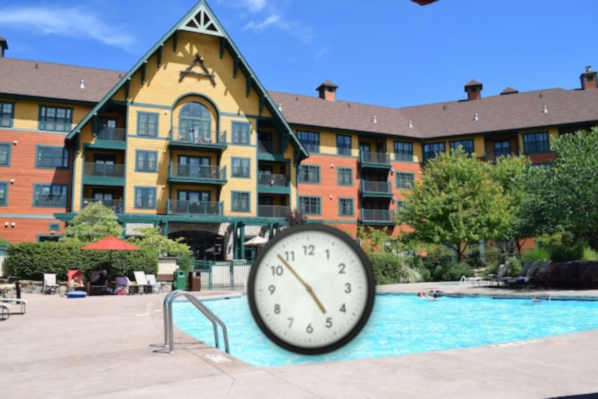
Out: {"hour": 4, "minute": 53}
